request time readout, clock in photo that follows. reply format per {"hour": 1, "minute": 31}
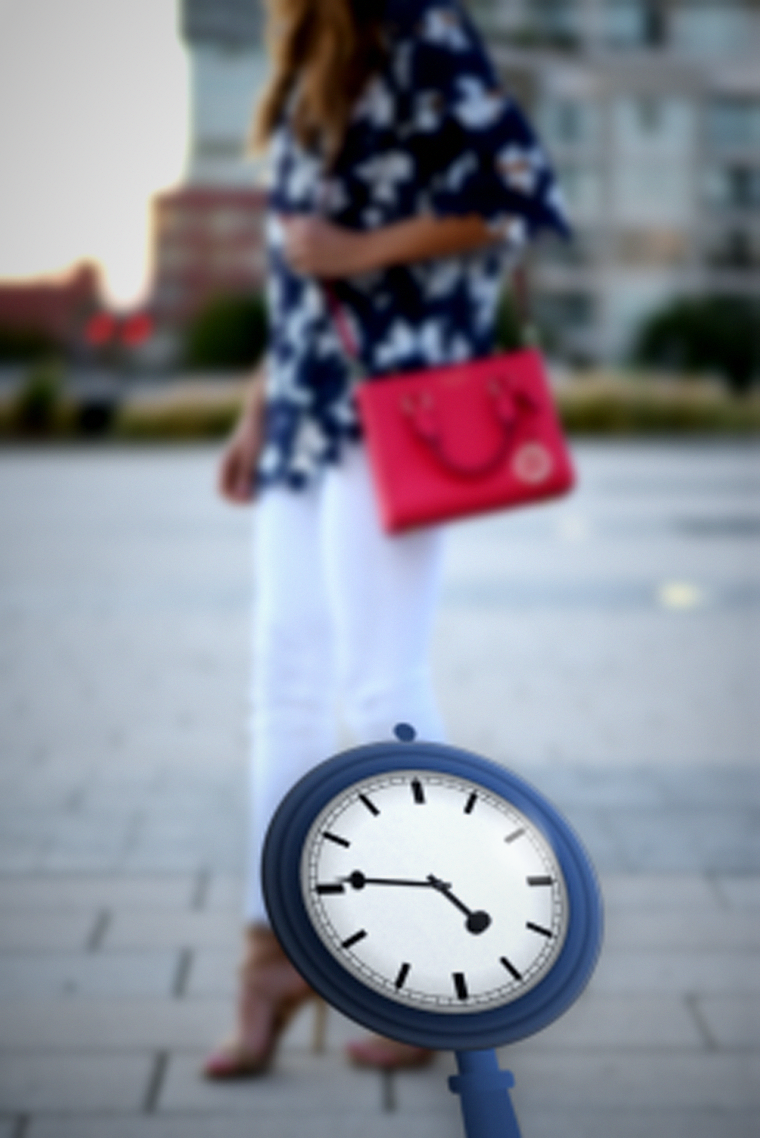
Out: {"hour": 4, "minute": 46}
